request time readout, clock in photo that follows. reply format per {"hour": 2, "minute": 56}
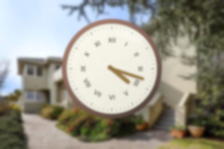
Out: {"hour": 4, "minute": 18}
